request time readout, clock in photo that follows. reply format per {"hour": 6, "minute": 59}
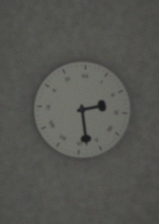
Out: {"hour": 2, "minute": 28}
